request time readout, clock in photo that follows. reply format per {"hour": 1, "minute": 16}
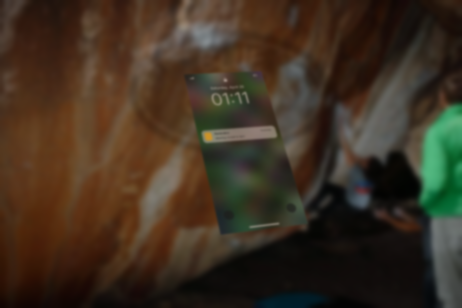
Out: {"hour": 1, "minute": 11}
